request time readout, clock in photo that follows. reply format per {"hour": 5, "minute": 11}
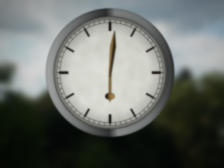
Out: {"hour": 6, "minute": 1}
